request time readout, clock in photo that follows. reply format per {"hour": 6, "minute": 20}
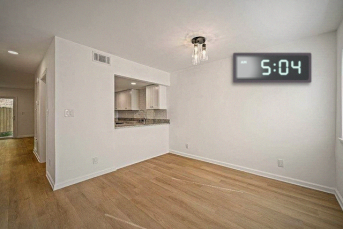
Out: {"hour": 5, "minute": 4}
